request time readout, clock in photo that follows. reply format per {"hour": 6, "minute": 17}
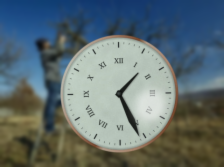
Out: {"hour": 1, "minute": 26}
